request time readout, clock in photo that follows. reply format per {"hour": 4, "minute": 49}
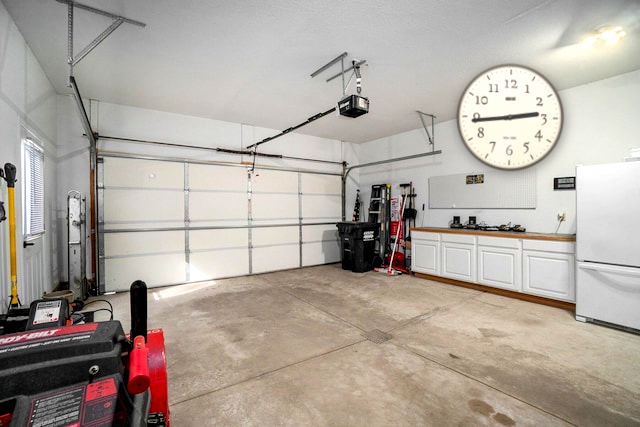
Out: {"hour": 2, "minute": 44}
